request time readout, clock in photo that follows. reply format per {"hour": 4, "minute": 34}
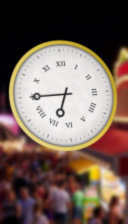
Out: {"hour": 6, "minute": 45}
